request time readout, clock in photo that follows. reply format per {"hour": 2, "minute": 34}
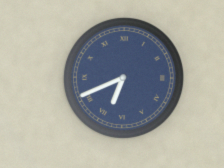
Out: {"hour": 6, "minute": 41}
